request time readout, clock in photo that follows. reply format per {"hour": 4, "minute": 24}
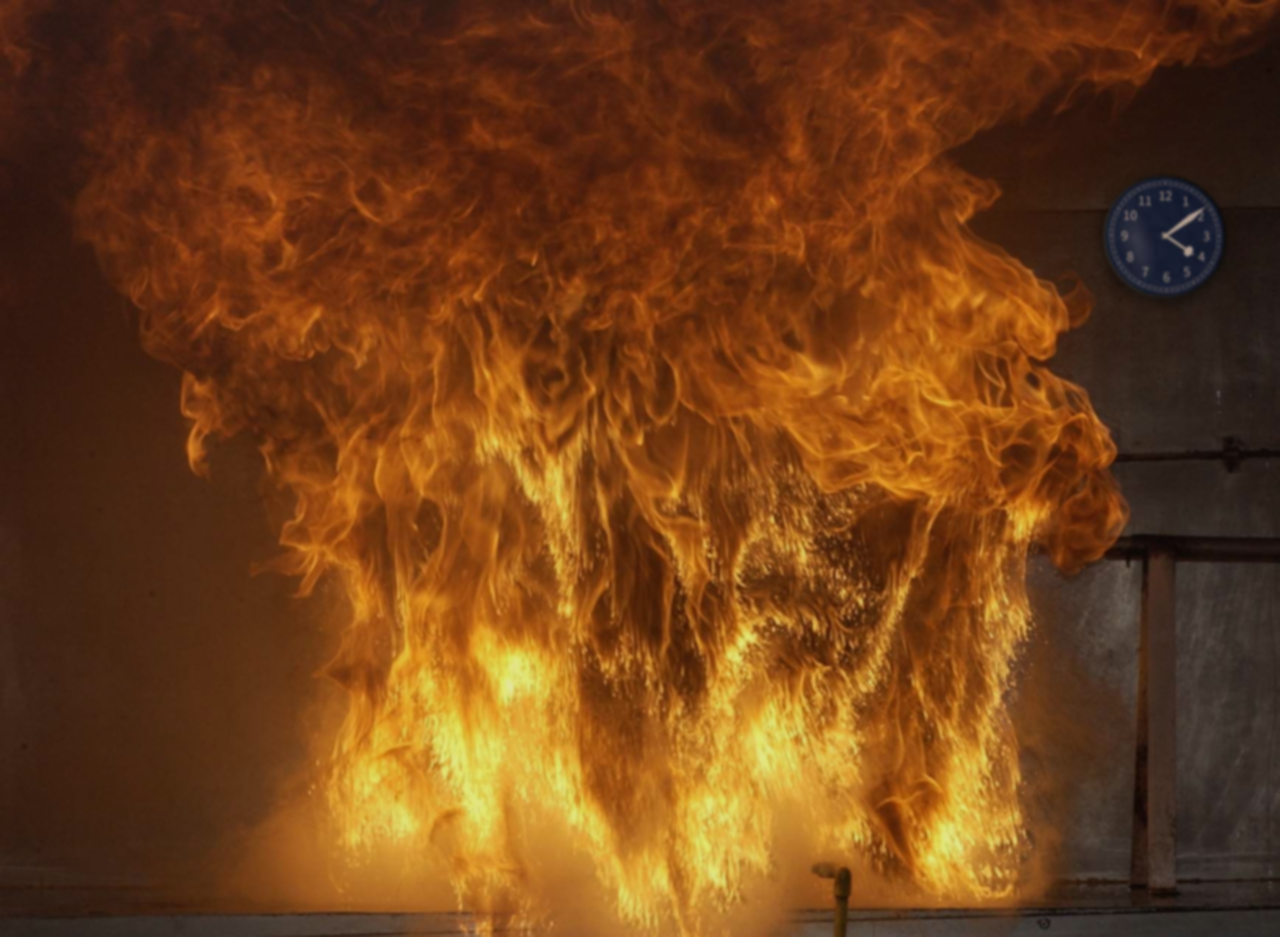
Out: {"hour": 4, "minute": 9}
